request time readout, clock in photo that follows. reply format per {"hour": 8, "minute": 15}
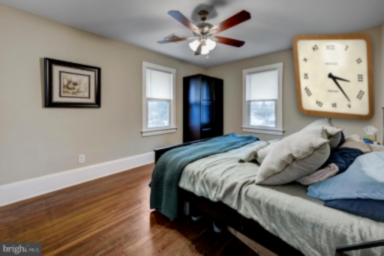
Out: {"hour": 3, "minute": 24}
